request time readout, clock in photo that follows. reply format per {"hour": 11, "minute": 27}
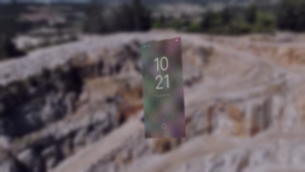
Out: {"hour": 10, "minute": 21}
